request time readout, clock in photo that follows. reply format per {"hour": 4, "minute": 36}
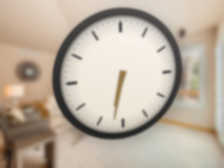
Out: {"hour": 6, "minute": 32}
